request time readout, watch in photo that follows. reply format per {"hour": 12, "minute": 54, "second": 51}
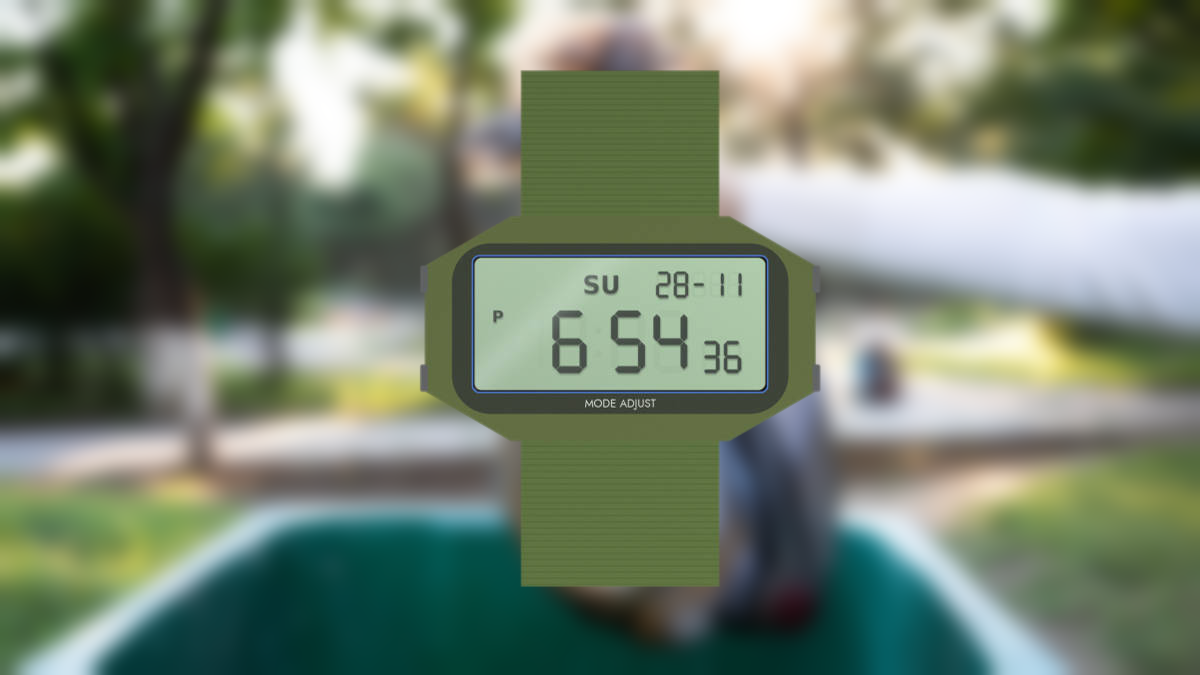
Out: {"hour": 6, "minute": 54, "second": 36}
